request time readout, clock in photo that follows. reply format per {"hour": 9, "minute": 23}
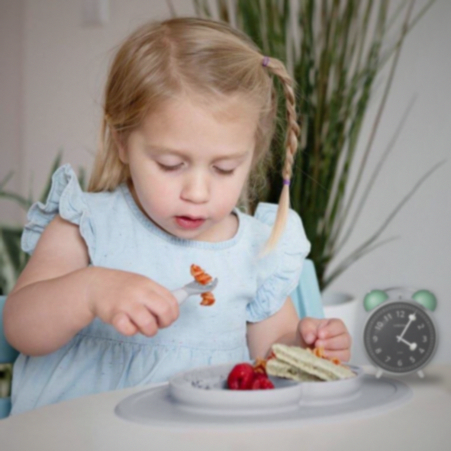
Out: {"hour": 4, "minute": 5}
